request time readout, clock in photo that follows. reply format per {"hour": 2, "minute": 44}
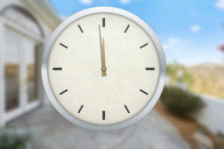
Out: {"hour": 11, "minute": 59}
